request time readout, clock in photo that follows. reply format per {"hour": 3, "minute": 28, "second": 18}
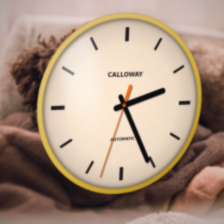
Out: {"hour": 2, "minute": 25, "second": 33}
